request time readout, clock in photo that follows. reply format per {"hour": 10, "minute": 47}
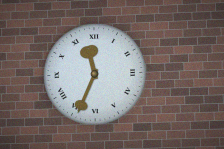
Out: {"hour": 11, "minute": 34}
